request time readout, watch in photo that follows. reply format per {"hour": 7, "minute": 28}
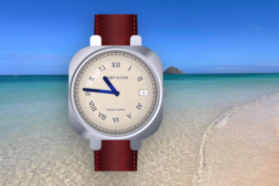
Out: {"hour": 10, "minute": 46}
